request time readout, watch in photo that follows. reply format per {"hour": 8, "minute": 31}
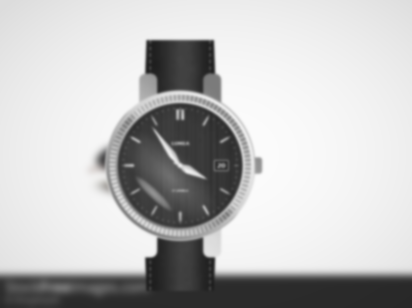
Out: {"hour": 3, "minute": 54}
